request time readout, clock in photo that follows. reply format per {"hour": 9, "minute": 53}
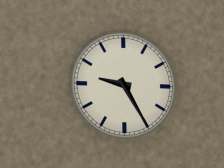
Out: {"hour": 9, "minute": 25}
